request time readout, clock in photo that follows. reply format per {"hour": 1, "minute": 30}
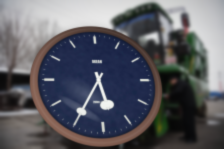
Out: {"hour": 5, "minute": 35}
